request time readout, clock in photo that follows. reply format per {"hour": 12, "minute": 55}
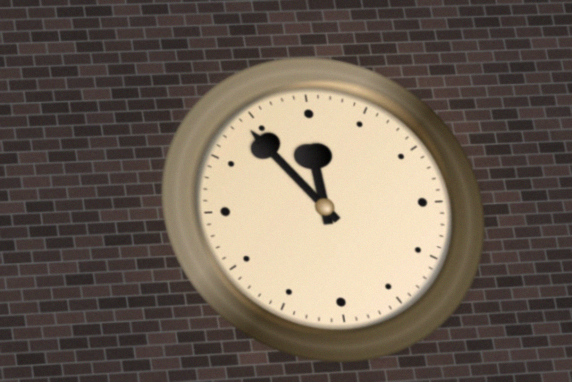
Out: {"hour": 11, "minute": 54}
